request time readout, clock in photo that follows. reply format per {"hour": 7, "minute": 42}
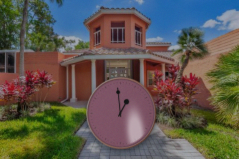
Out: {"hour": 12, "minute": 59}
